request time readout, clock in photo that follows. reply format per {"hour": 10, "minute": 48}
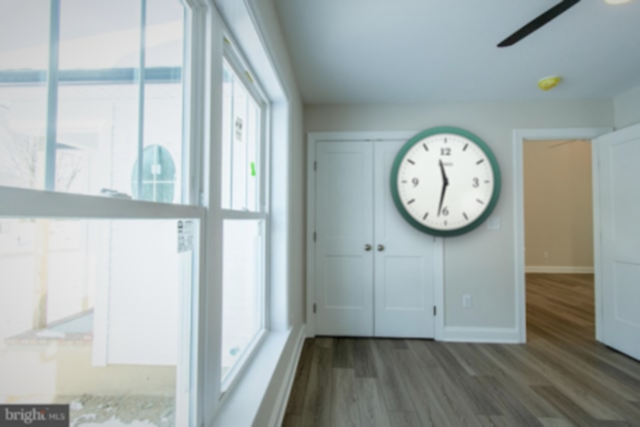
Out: {"hour": 11, "minute": 32}
